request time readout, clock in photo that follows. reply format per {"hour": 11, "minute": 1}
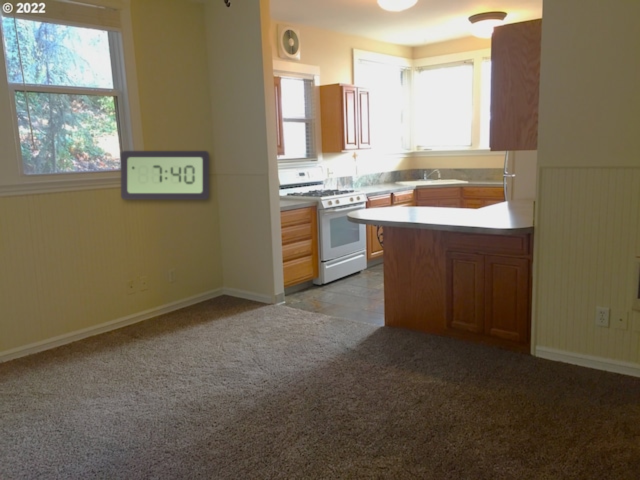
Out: {"hour": 7, "minute": 40}
